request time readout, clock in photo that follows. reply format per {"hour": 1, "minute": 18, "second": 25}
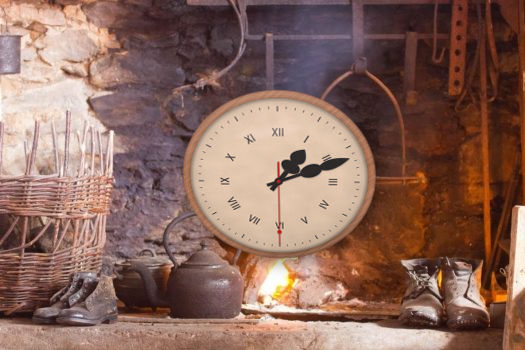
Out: {"hour": 1, "minute": 11, "second": 30}
